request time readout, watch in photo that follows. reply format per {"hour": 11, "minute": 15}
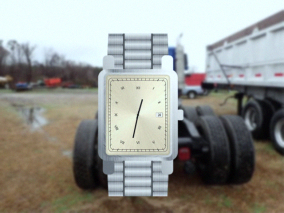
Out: {"hour": 12, "minute": 32}
